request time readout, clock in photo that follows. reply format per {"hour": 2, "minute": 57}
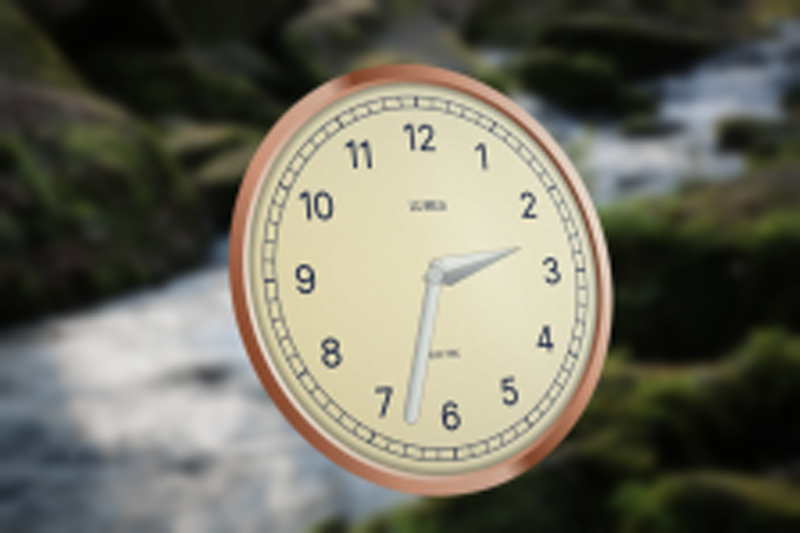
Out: {"hour": 2, "minute": 33}
